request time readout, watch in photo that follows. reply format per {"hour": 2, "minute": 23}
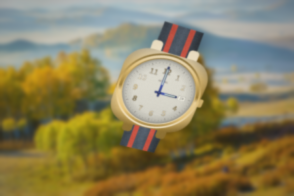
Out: {"hour": 3, "minute": 0}
